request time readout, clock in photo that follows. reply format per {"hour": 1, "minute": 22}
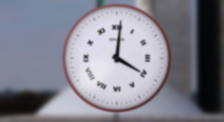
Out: {"hour": 4, "minute": 1}
